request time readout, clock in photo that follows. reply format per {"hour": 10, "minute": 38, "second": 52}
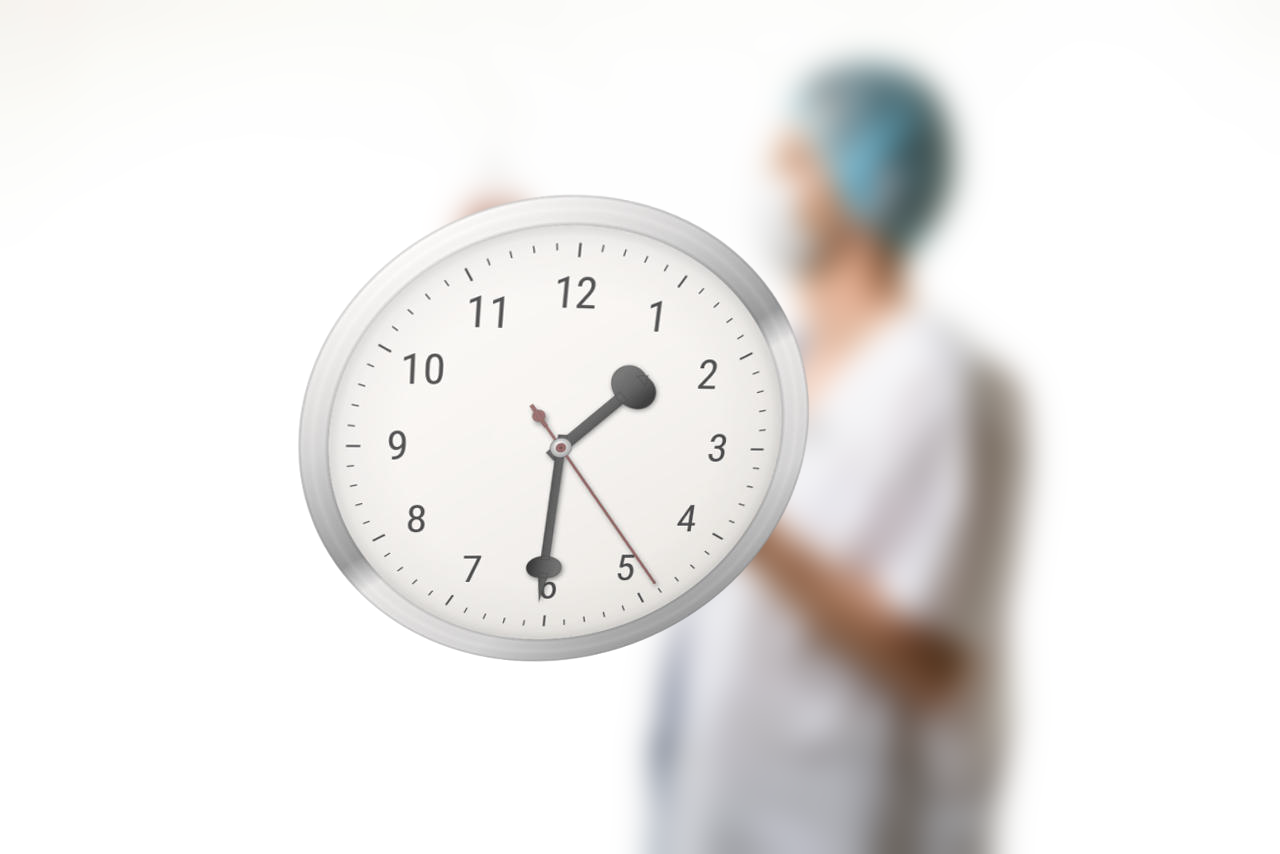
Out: {"hour": 1, "minute": 30, "second": 24}
